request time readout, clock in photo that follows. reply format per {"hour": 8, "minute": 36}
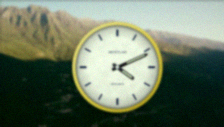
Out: {"hour": 4, "minute": 11}
